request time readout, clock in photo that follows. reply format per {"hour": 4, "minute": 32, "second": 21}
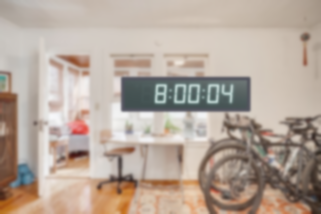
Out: {"hour": 8, "minute": 0, "second": 4}
